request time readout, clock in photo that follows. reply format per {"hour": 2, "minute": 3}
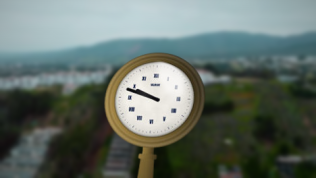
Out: {"hour": 9, "minute": 48}
